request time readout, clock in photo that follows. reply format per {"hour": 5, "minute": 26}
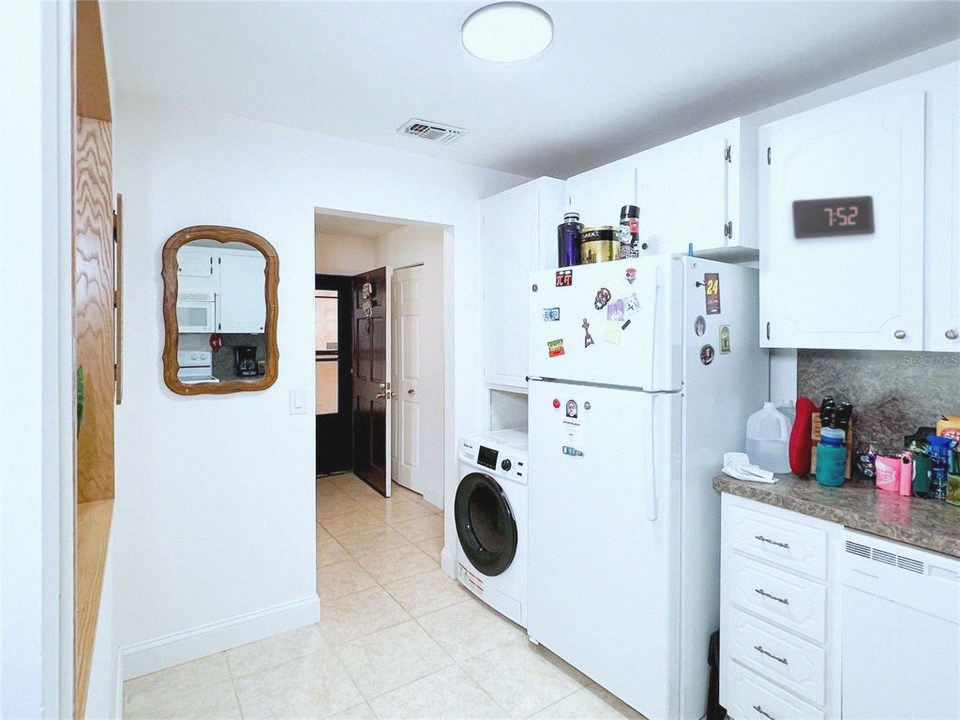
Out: {"hour": 7, "minute": 52}
